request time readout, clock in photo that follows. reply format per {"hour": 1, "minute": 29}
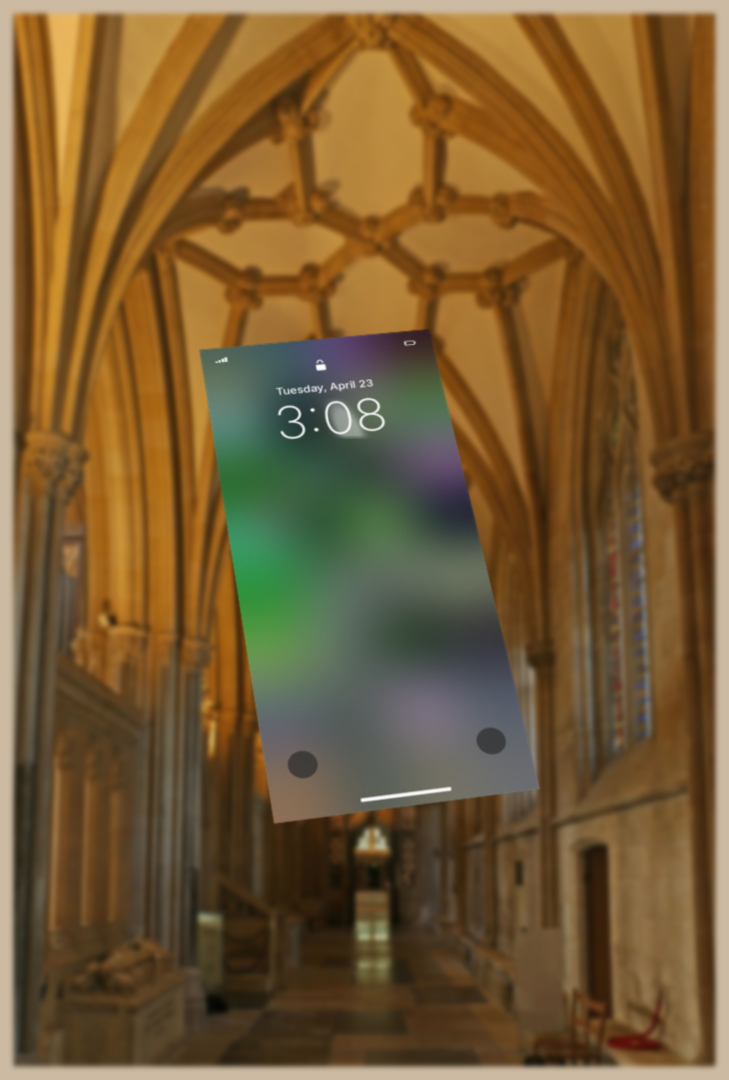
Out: {"hour": 3, "minute": 8}
